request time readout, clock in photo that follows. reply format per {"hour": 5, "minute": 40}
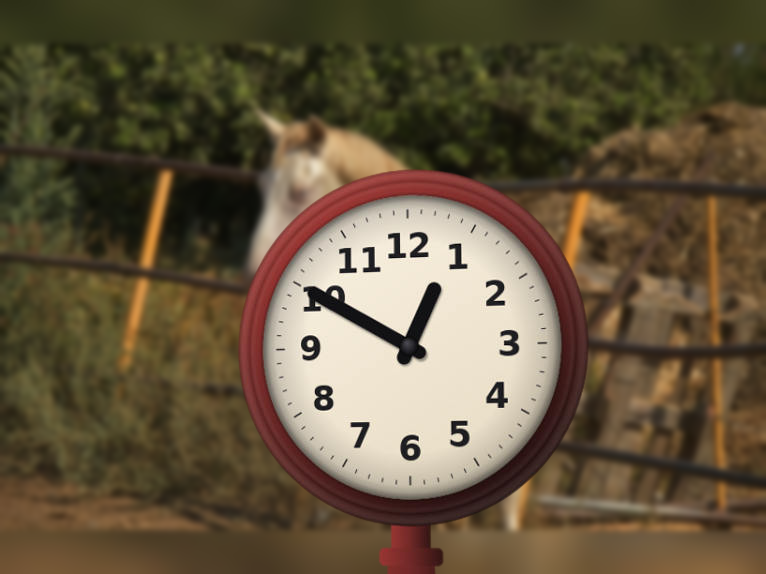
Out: {"hour": 12, "minute": 50}
